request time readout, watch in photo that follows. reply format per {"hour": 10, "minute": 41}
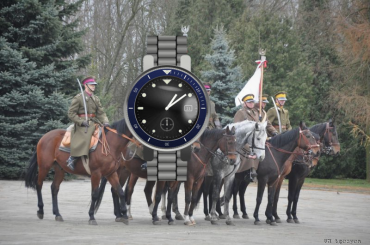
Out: {"hour": 1, "minute": 9}
